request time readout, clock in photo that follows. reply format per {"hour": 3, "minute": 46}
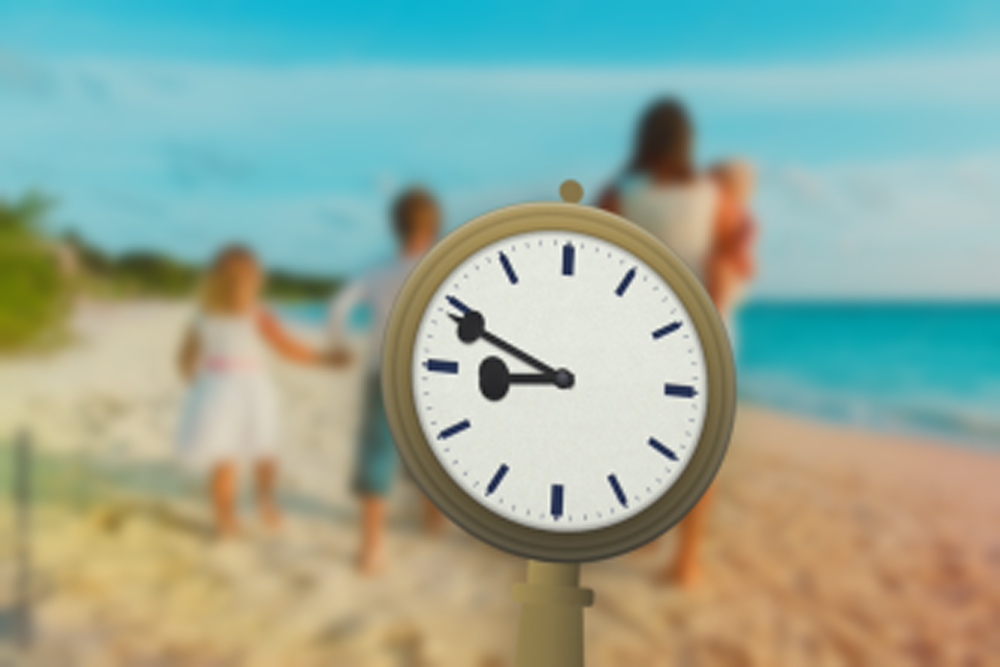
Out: {"hour": 8, "minute": 49}
